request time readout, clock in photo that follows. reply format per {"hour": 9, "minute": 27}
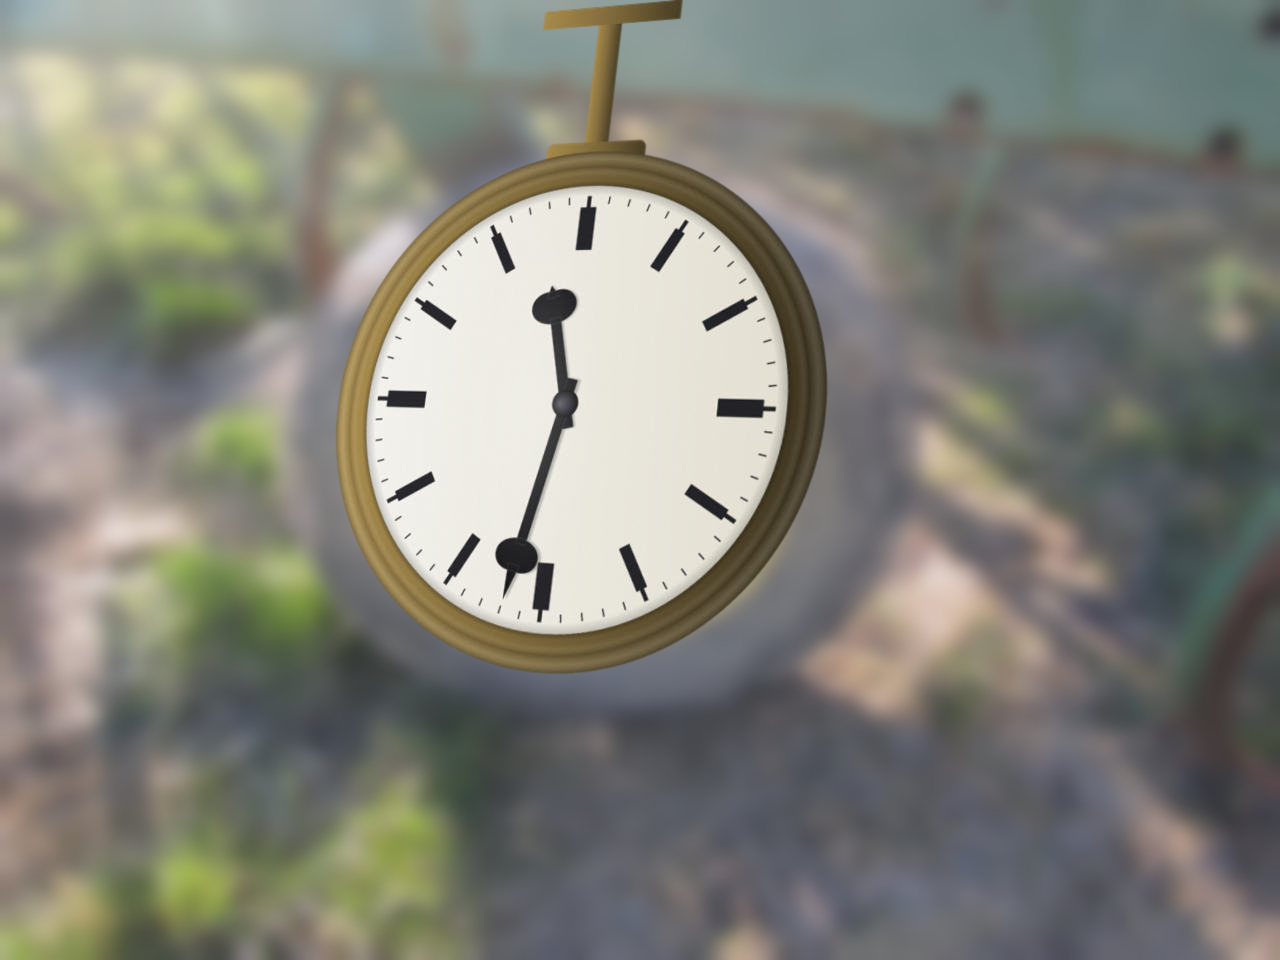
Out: {"hour": 11, "minute": 32}
